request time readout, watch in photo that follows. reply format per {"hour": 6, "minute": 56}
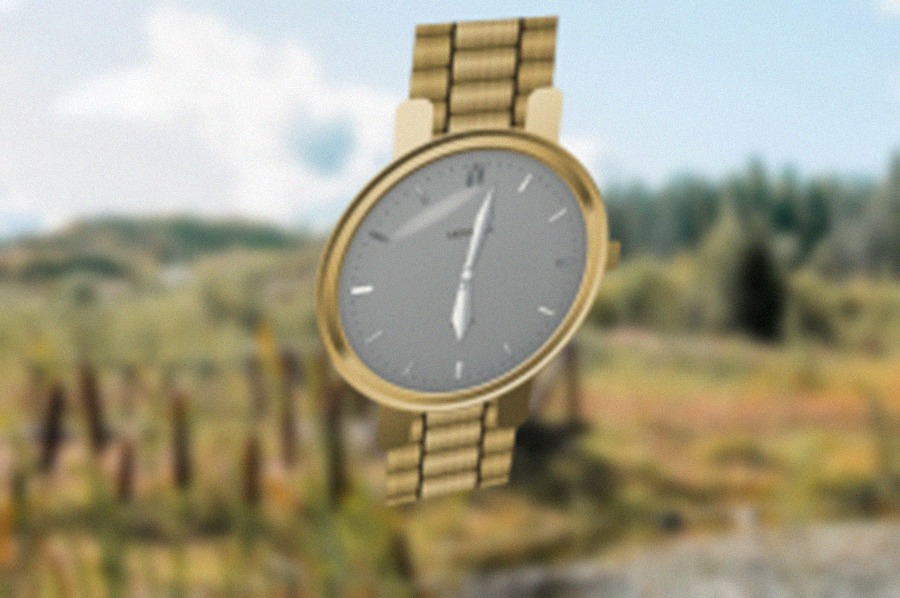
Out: {"hour": 6, "minute": 2}
